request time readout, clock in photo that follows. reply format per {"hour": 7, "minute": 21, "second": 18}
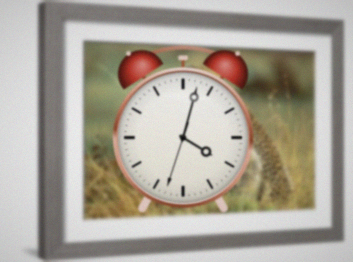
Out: {"hour": 4, "minute": 2, "second": 33}
